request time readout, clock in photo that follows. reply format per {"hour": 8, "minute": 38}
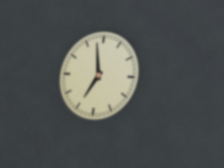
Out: {"hour": 6, "minute": 58}
